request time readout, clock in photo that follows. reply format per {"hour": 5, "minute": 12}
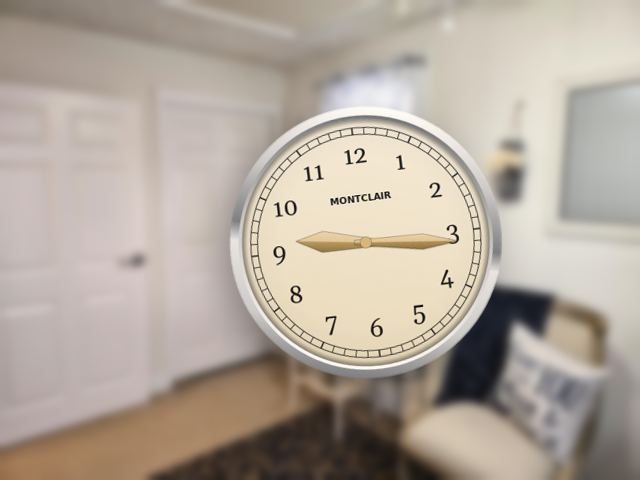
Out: {"hour": 9, "minute": 16}
